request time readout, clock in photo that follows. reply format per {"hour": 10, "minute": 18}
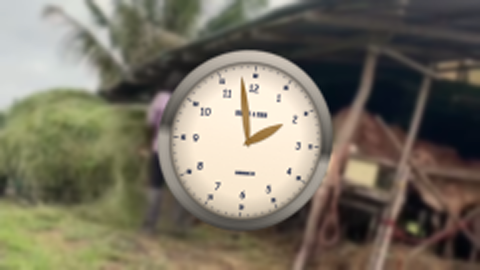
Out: {"hour": 1, "minute": 58}
